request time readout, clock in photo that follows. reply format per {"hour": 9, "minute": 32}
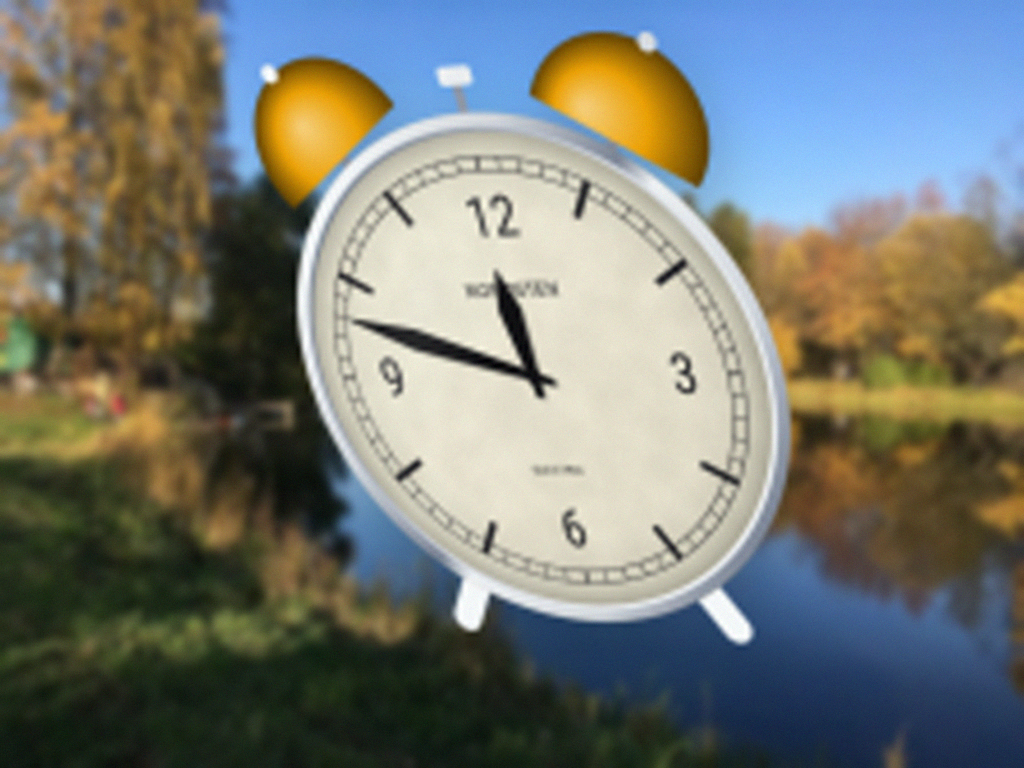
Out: {"hour": 11, "minute": 48}
